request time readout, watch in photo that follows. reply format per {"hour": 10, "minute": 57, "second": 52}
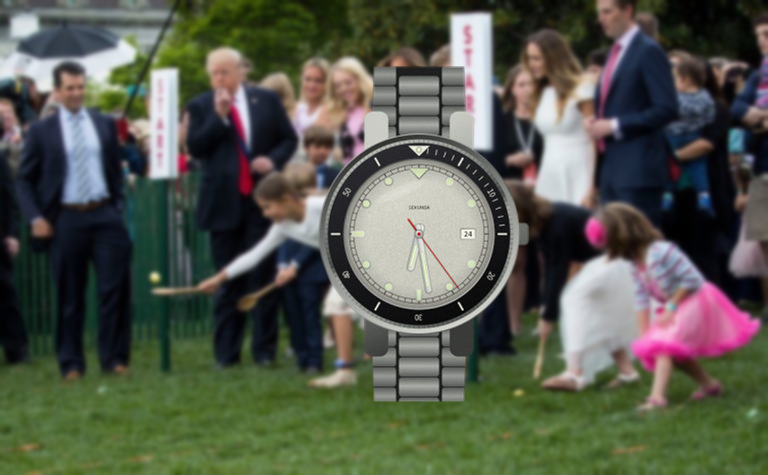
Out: {"hour": 6, "minute": 28, "second": 24}
